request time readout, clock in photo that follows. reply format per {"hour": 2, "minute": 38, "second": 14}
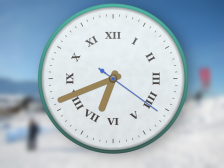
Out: {"hour": 6, "minute": 41, "second": 21}
